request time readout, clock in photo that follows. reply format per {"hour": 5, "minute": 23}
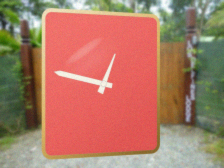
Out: {"hour": 12, "minute": 47}
